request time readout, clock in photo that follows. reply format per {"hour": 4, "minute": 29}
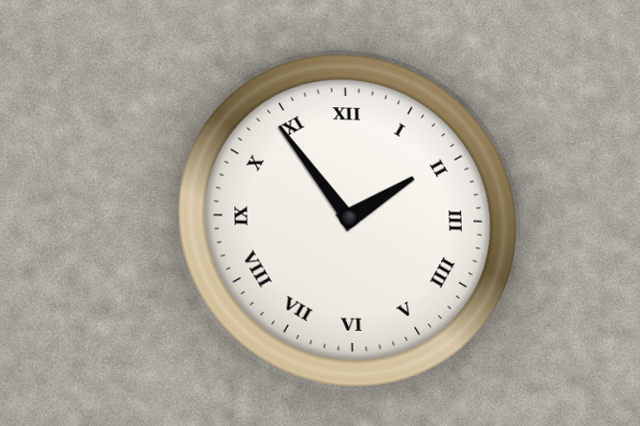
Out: {"hour": 1, "minute": 54}
